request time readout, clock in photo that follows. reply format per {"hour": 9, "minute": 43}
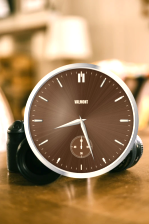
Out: {"hour": 8, "minute": 27}
